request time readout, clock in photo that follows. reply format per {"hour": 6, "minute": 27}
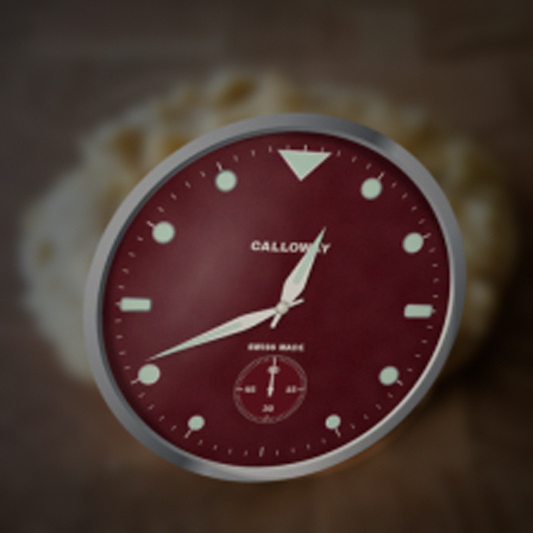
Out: {"hour": 12, "minute": 41}
